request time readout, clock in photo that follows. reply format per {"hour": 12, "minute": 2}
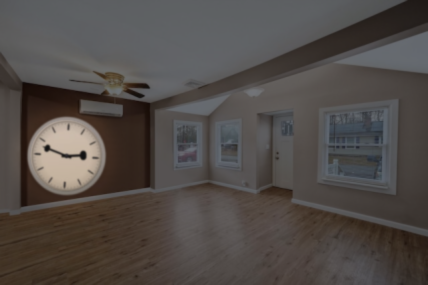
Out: {"hour": 2, "minute": 48}
